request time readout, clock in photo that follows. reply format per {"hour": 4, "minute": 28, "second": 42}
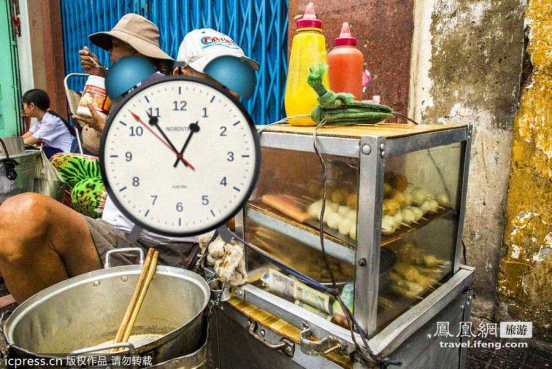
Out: {"hour": 12, "minute": 53, "second": 52}
